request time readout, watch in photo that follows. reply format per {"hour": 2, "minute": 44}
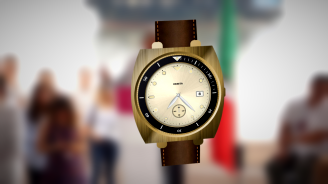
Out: {"hour": 7, "minute": 23}
